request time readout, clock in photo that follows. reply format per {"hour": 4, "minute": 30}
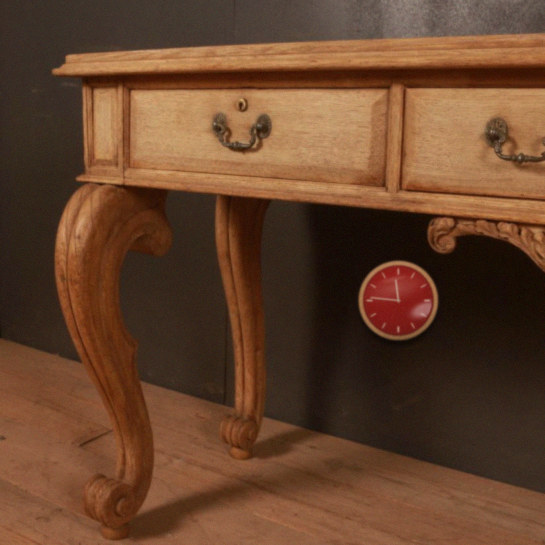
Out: {"hour": 11, "minute": 46}
